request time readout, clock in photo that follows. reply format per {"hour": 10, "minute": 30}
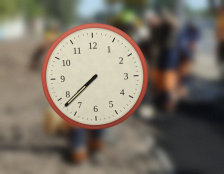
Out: {"hour": 7, "minute": 38}
